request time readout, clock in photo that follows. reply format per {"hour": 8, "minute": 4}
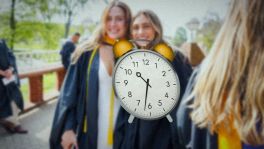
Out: {"hour": 10, "minute": 32}
